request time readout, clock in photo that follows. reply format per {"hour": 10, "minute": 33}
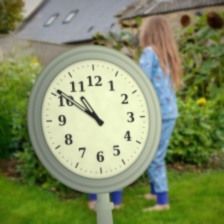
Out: {"hour": 10, "minute": 51}
